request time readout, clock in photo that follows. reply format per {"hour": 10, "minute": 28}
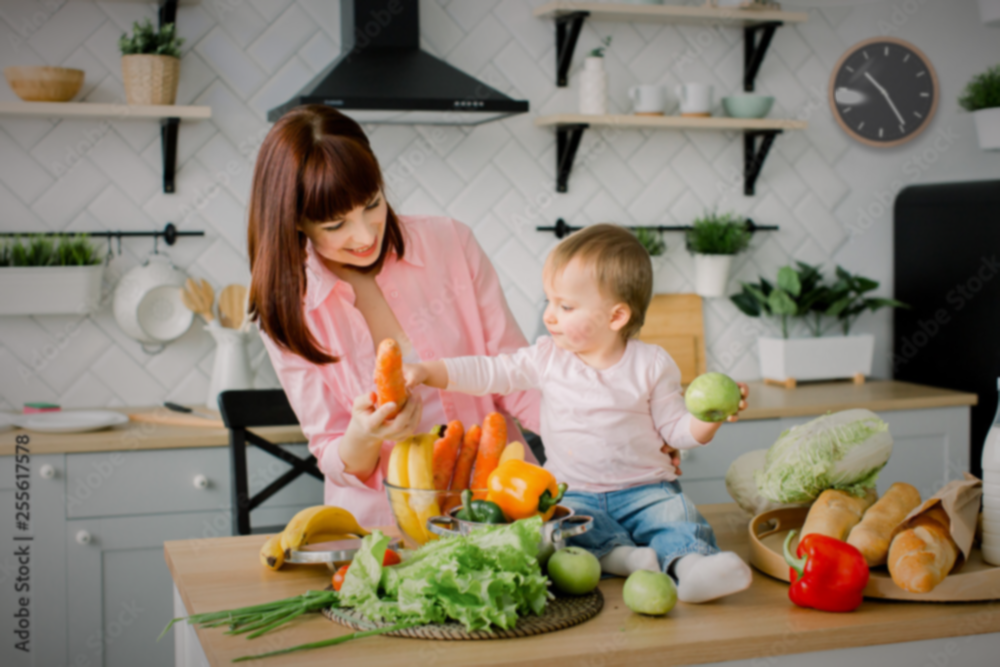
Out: {"hour": 10, "minute": 24}
